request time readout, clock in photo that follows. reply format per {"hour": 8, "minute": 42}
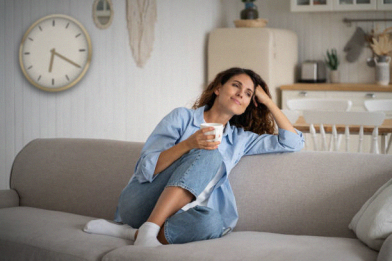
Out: {"hour": 6, "minute": 20}
